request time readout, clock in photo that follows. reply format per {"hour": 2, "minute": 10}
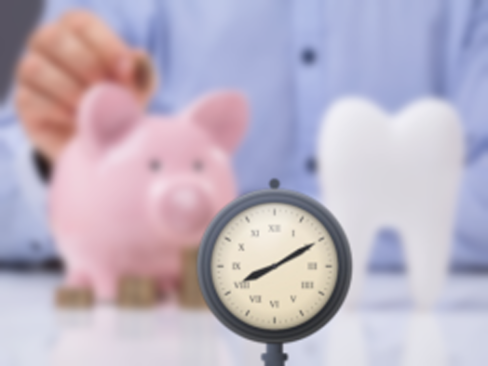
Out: {"hour": 8, "minute": 10}
